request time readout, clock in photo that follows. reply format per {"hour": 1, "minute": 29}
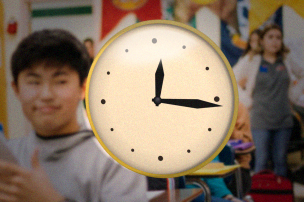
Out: {"hour": 12, "minute": 16}
